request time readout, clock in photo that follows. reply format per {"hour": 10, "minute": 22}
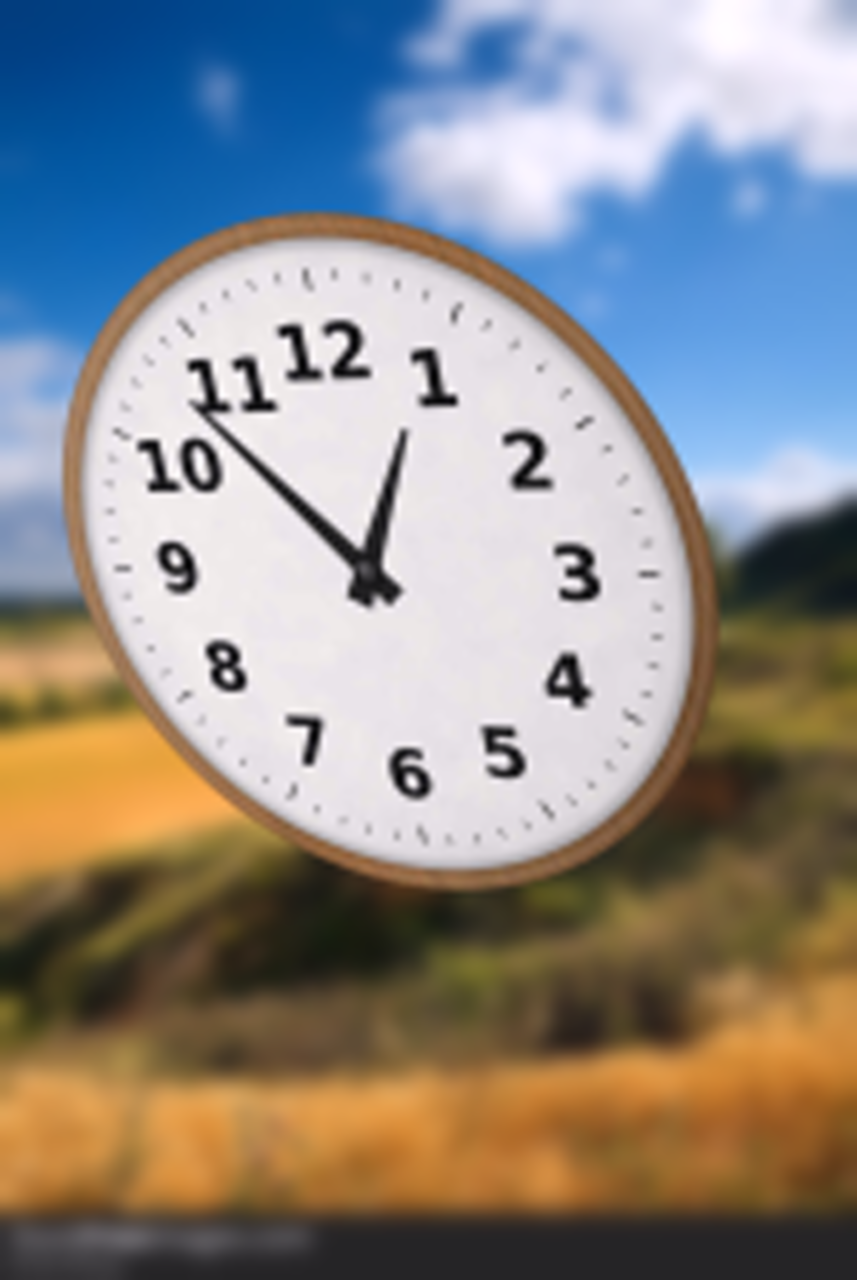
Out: {"hour": 12, "minute": 53}
